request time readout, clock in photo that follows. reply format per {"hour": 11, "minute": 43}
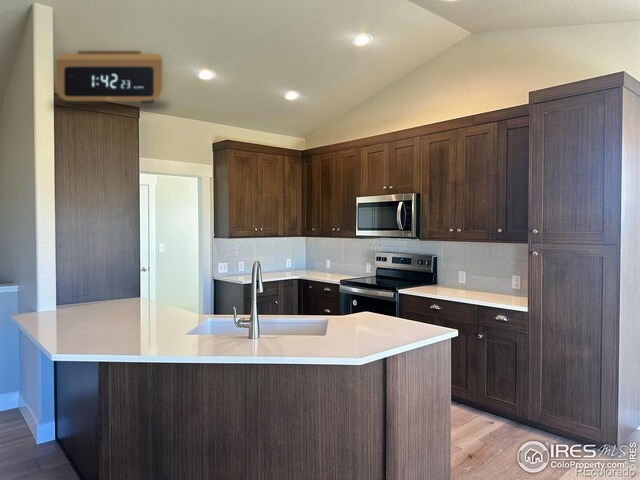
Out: {"hour": 1, "minute": 42}
